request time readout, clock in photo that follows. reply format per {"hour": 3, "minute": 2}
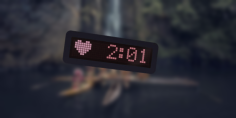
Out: {"hour": 2, "minute": 1}
